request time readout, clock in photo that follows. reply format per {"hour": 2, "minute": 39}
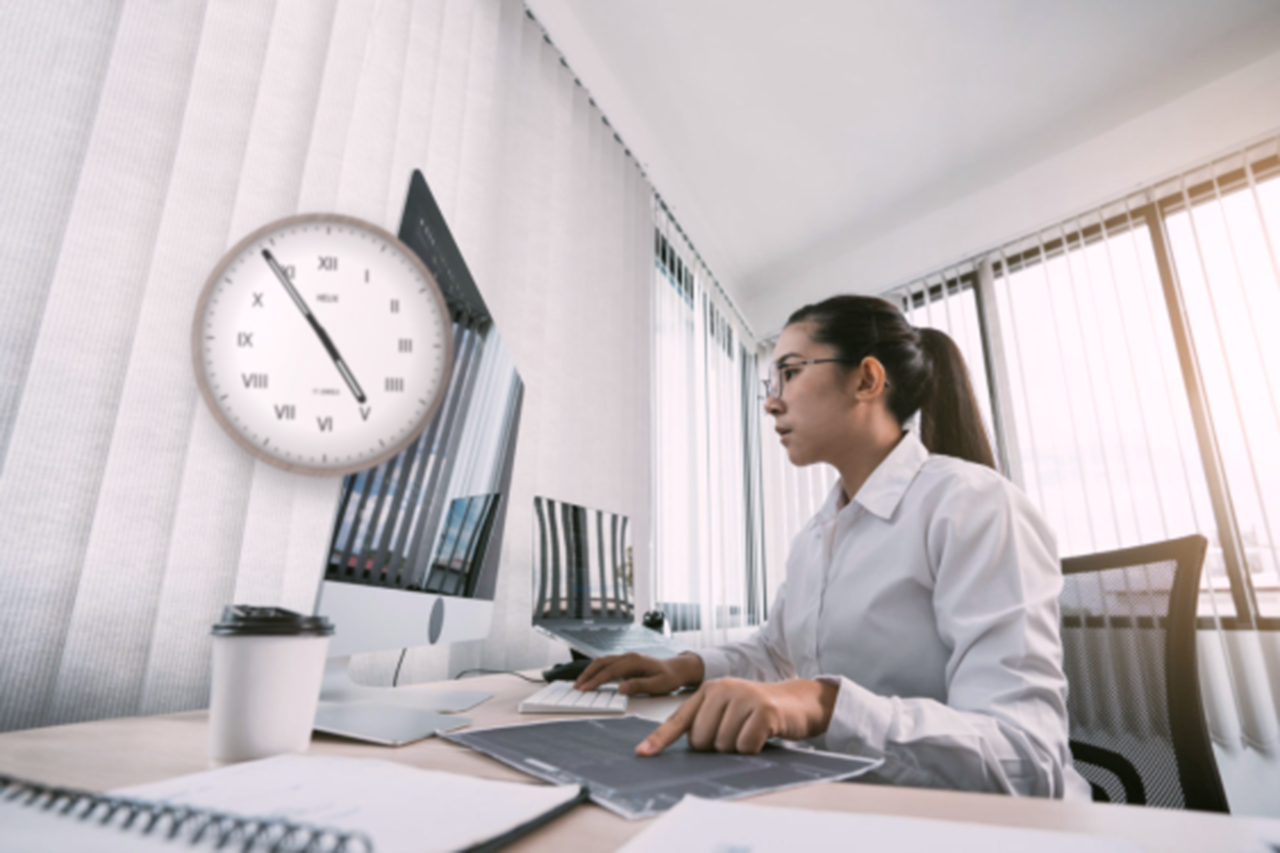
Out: {"hour": 4, "minute": 54}
